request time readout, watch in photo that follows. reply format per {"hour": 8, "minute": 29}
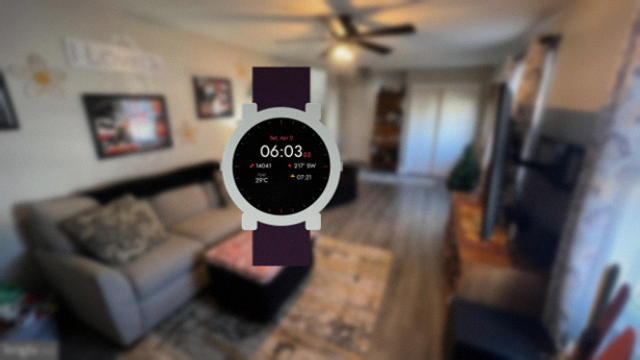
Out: {"hour": 6, "minute": 3}
